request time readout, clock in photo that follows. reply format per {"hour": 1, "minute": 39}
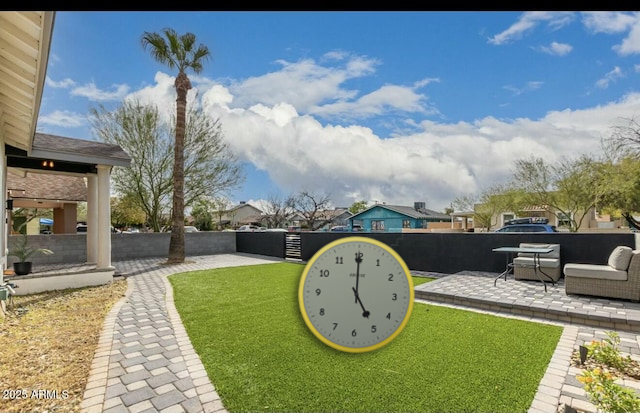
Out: {"hour": 5, "minute": 0}
